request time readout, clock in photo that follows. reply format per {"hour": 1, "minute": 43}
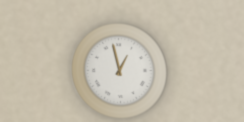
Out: {"hour": 12, "minute": 58}
